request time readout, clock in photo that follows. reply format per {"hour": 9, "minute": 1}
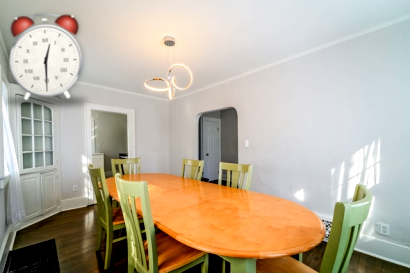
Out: {"hour": 12, "minute": 30}
